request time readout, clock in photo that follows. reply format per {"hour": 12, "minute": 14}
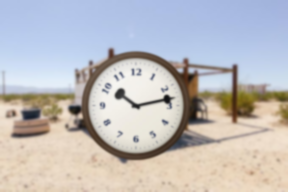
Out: {"hour": 10, "minute": 13}
